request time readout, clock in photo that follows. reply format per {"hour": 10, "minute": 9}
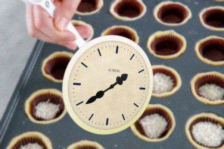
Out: {"hour": 1, "minute": 39}
